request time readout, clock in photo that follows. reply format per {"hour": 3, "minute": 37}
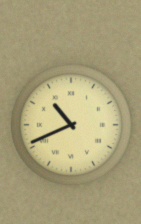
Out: {"hour": 10, "minute": 41}
